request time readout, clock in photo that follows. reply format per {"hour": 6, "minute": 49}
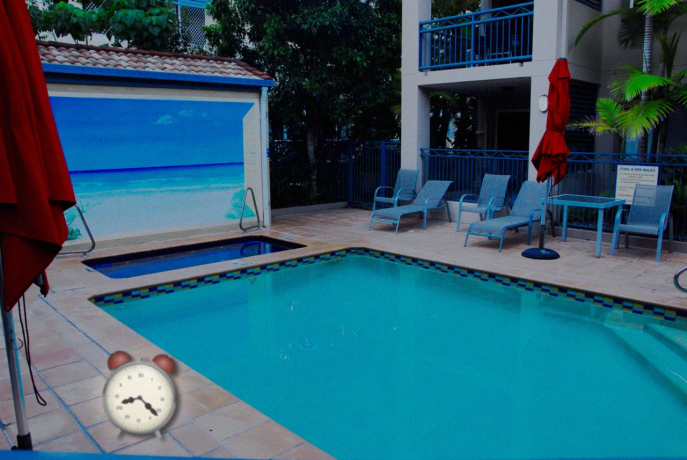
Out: {"hour": 8, "minute": 22}
